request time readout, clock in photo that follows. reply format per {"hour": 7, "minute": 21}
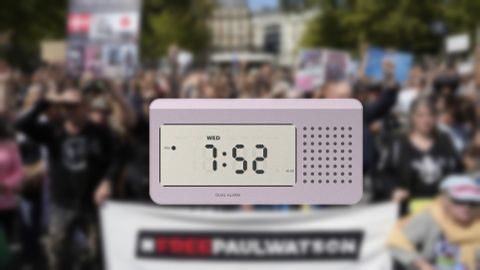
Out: {"hour": 7, "minute": 52}
